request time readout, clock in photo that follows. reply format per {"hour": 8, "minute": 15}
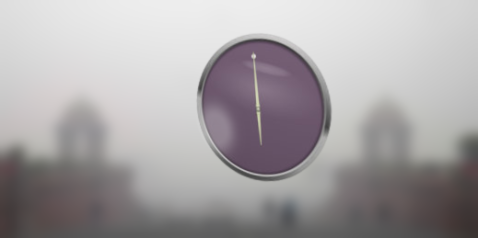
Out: {"hour": 6, "minute": 0}
